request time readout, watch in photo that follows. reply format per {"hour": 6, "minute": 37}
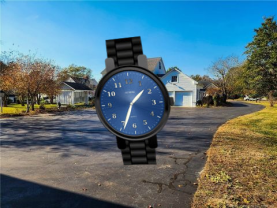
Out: {"hour": 1, "minute": 34}
